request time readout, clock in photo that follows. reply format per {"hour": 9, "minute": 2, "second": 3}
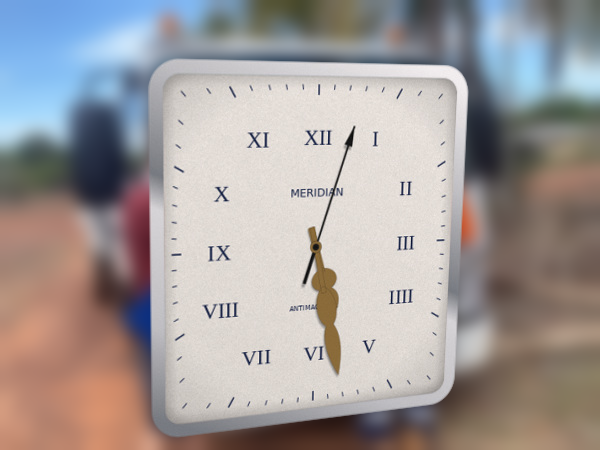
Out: {"hour": 5, "minute": 28, "second": 3}
